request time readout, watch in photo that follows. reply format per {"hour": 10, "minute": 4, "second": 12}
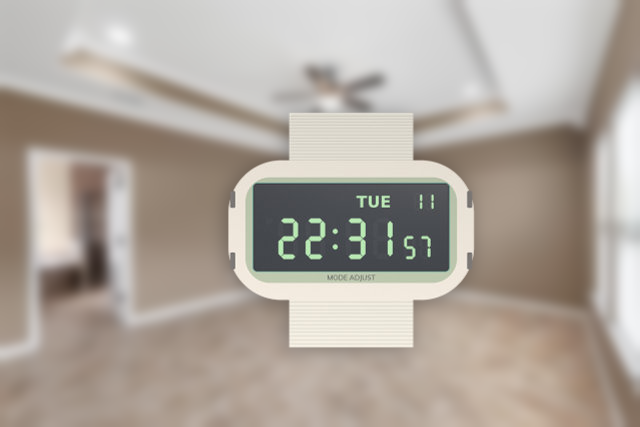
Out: {"hour": 22, "minute": 31, "second": 57}
